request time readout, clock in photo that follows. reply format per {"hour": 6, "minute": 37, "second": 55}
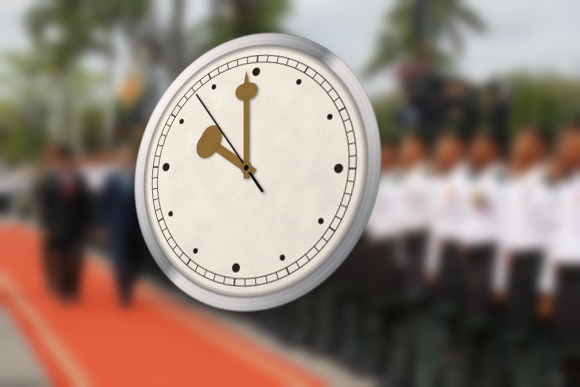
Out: {"hour": 9, "minute": 58, "second": 53}
